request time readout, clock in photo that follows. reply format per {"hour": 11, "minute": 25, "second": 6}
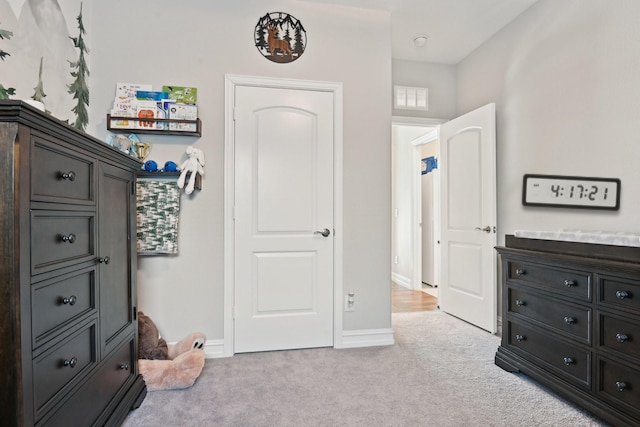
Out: {"hour": 4, "minute": 17, "second": 21}
